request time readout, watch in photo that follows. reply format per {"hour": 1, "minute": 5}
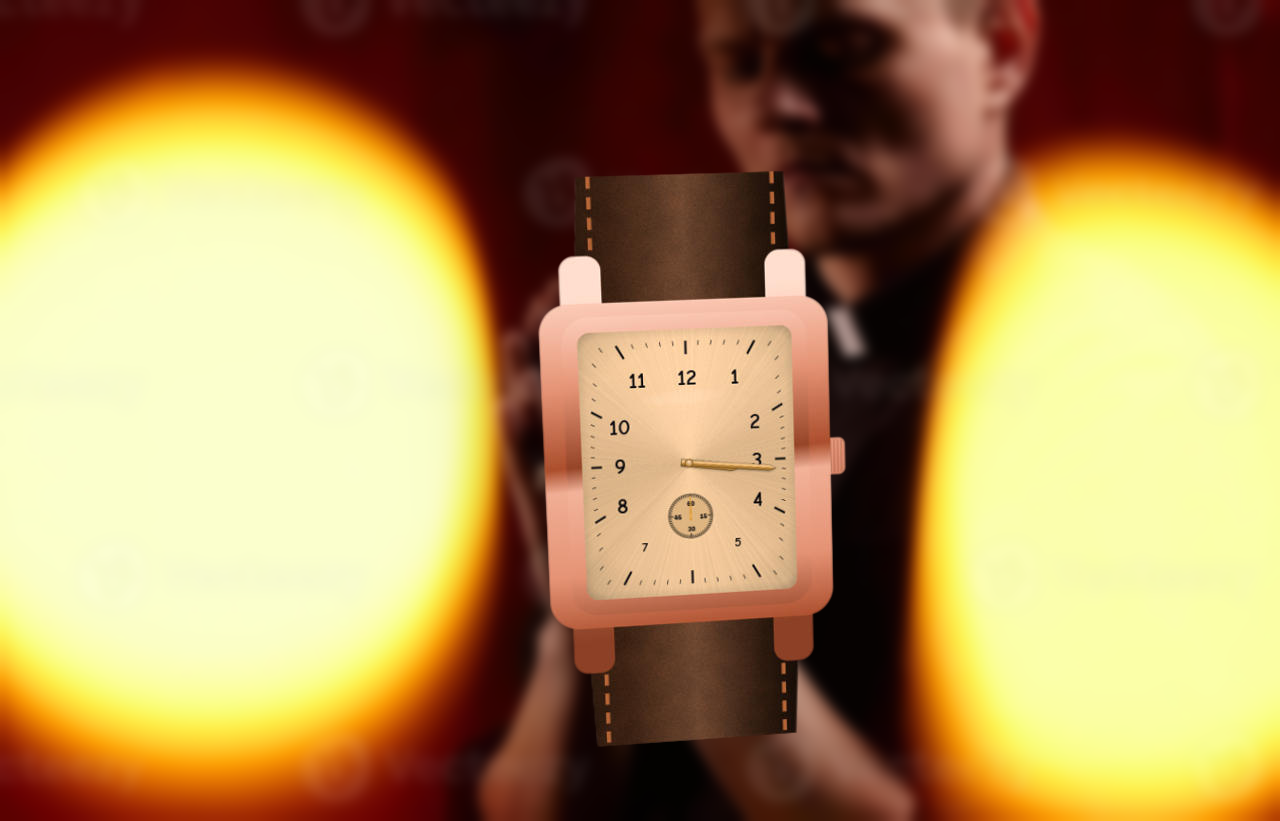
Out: {"hour": 3, "minute": 16}
